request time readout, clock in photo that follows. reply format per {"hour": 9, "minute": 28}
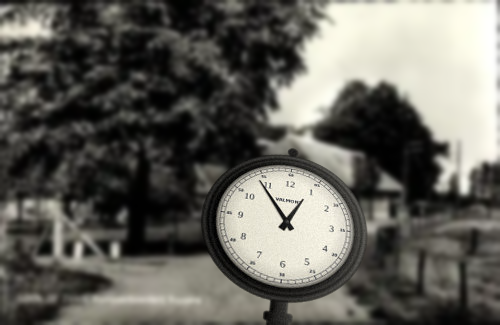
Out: {"hour": 12, "minute": 54}
